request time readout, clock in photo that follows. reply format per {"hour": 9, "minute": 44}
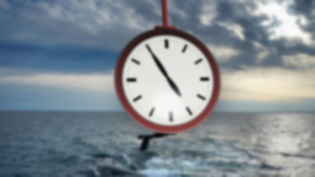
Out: {"hour": 4, "minute": 55}
